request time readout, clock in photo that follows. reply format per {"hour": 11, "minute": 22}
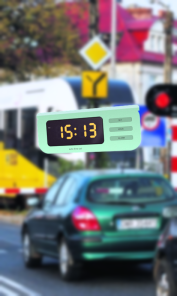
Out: {"hour": 15, "minute": 13}
